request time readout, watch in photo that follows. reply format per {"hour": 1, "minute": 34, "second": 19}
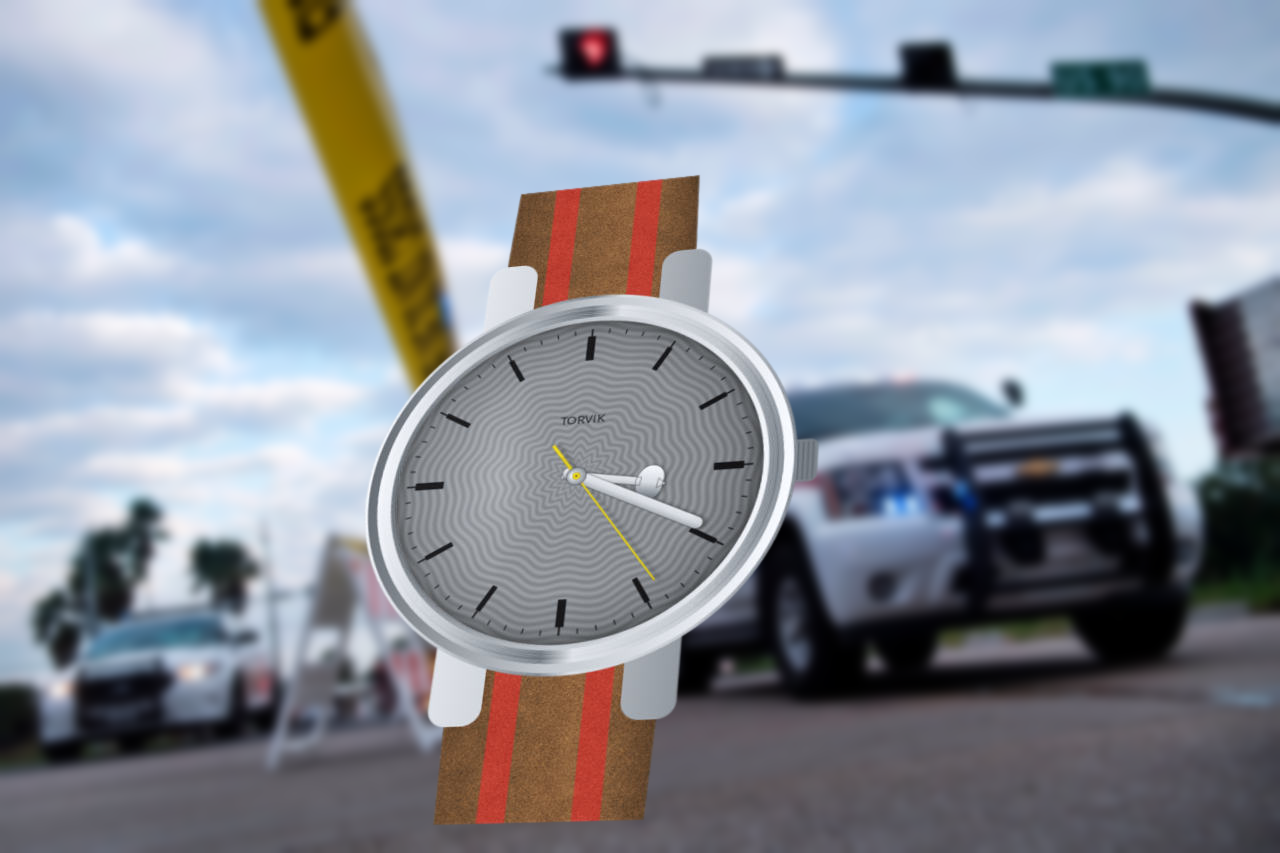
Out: {"hour": 3, "minute": 19, "second": 24}
